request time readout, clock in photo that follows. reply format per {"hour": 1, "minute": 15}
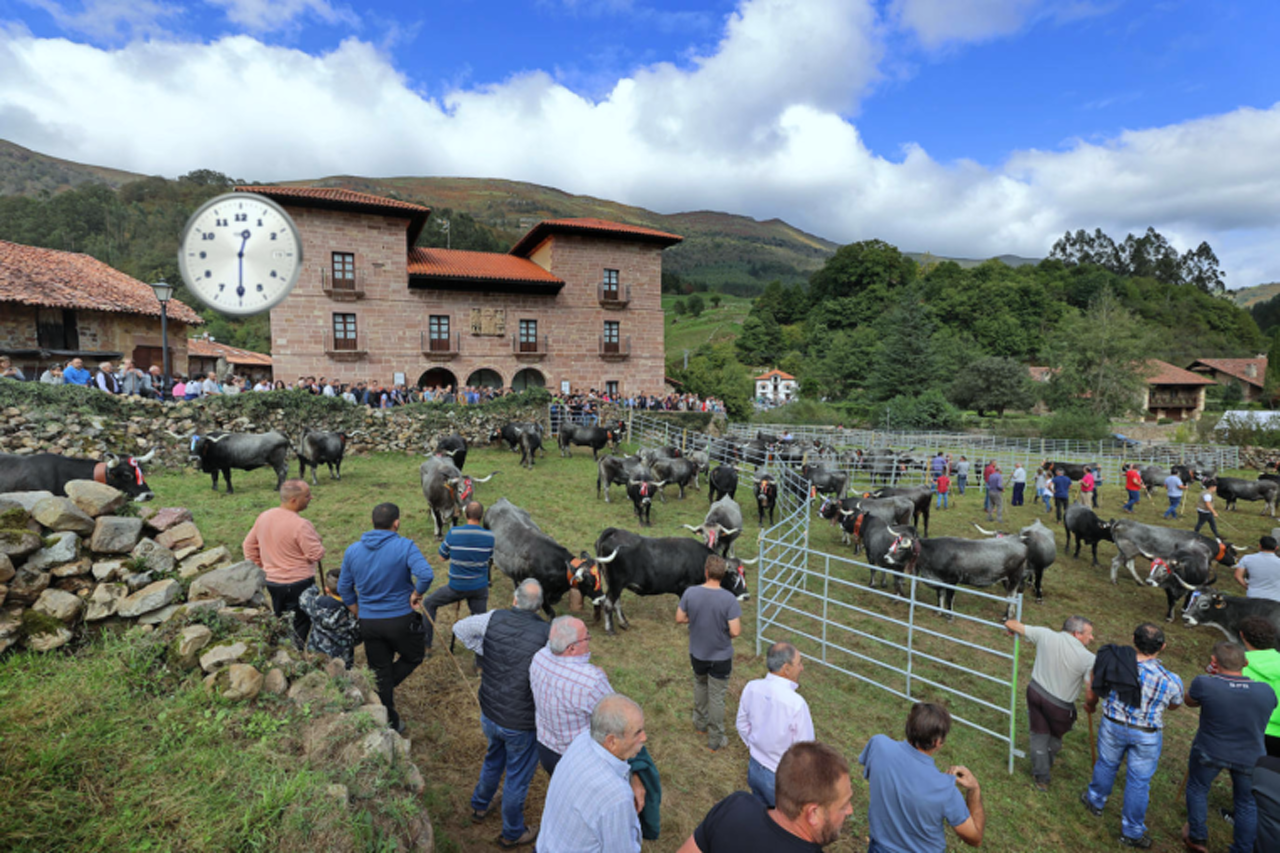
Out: {"hour": 12, "minute": 30}
